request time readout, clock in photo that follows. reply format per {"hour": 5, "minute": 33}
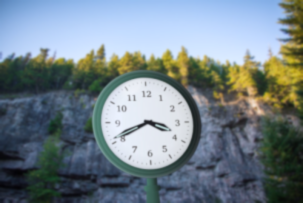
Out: {"hour": 3, "minute": 41}
